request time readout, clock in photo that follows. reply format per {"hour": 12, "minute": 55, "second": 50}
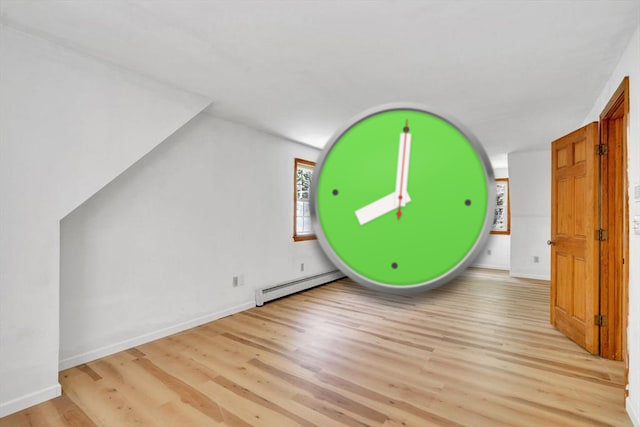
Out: {"hour": 8, "minute": 0, "second": 0}
